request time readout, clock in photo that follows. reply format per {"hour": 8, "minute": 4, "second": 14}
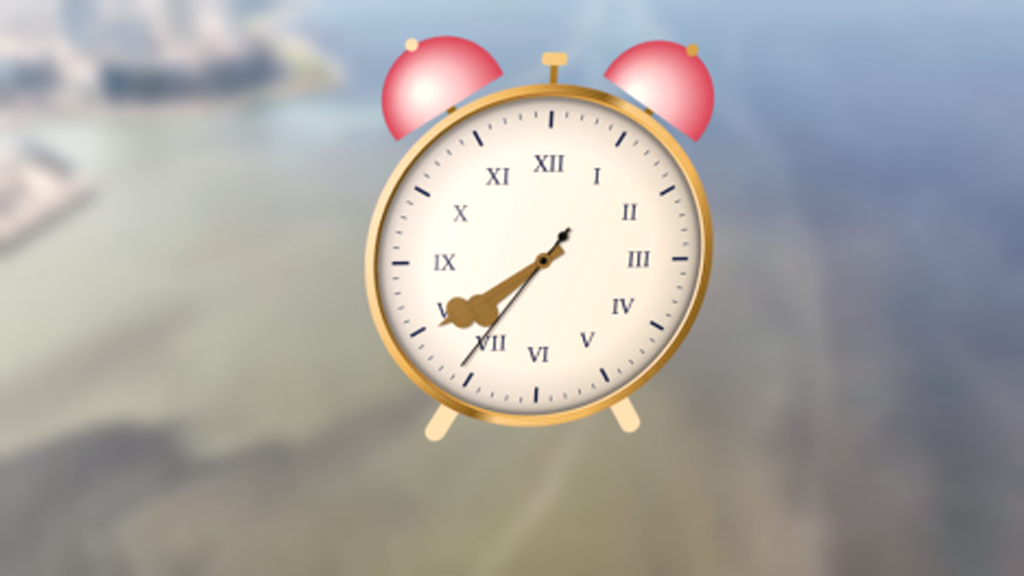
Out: {"hour": 7, "minute": 39, "second": 36}
